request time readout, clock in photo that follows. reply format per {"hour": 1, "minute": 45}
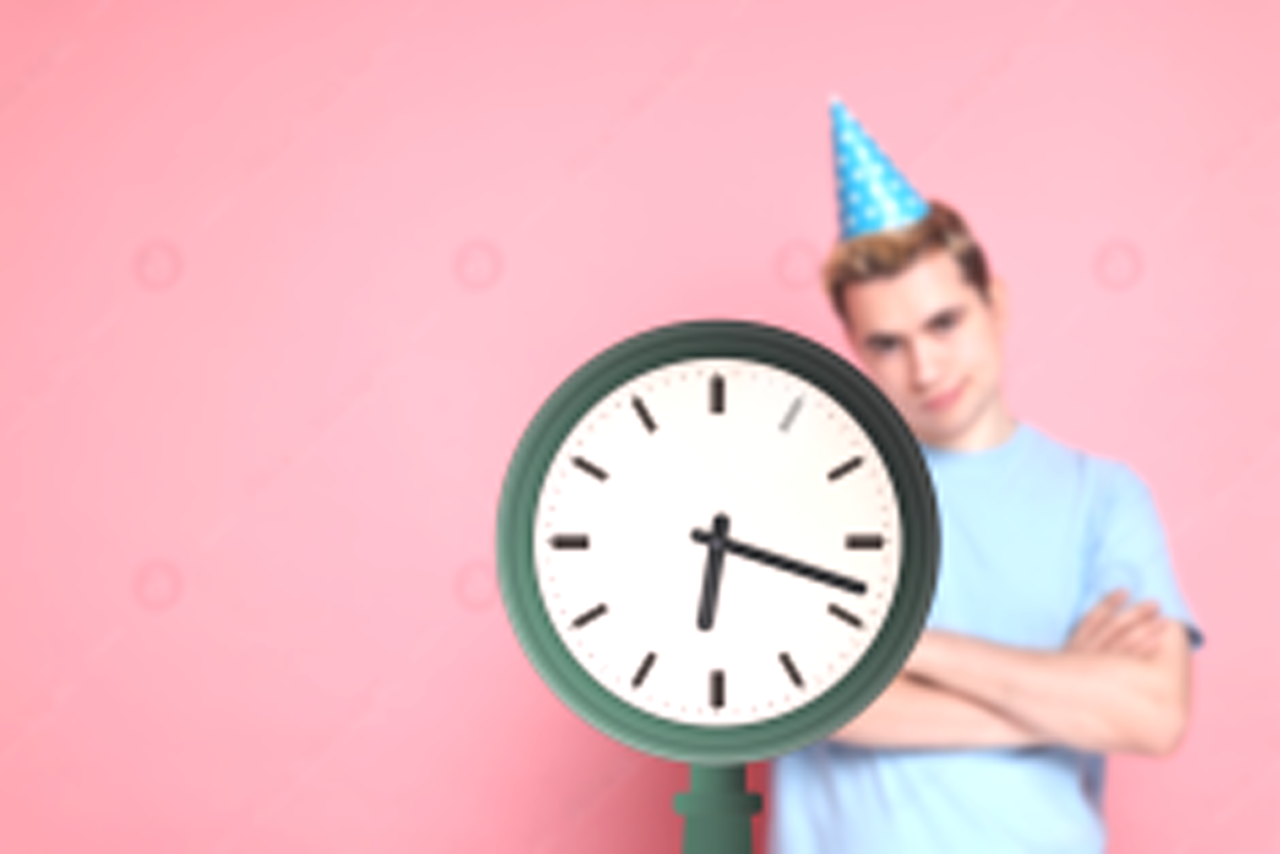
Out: {"hour": 6, "minute": 18}
